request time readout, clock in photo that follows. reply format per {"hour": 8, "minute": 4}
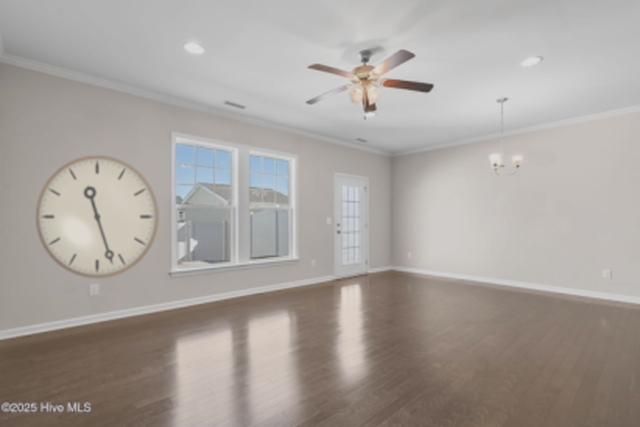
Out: {"hour": 11, "minute": 27}
